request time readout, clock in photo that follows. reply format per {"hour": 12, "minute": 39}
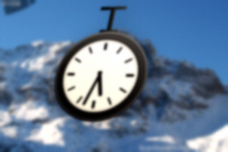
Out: {"hour": 5, "minute": 33}
